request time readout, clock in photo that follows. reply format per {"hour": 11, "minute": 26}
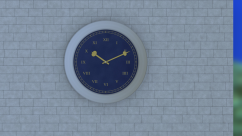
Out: {"hour": 10, "minute": 11}
